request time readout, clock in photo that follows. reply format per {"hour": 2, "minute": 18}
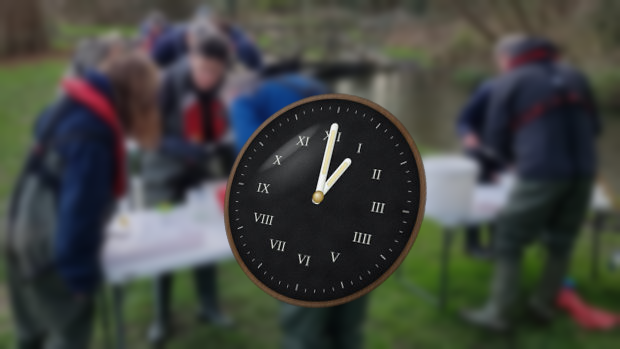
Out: {"hour": 1, "minute": 0}
